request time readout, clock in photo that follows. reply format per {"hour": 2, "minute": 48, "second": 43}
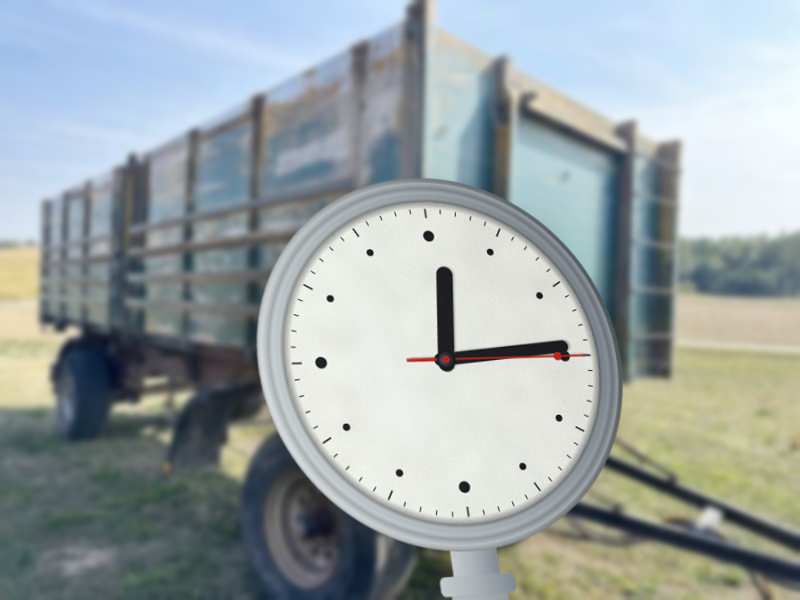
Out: {"hour": 12, "minute": 14, "second": 15}
